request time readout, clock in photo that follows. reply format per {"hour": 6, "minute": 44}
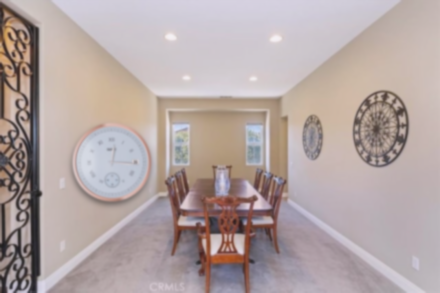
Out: {"hour": 12, "minute": 16}
